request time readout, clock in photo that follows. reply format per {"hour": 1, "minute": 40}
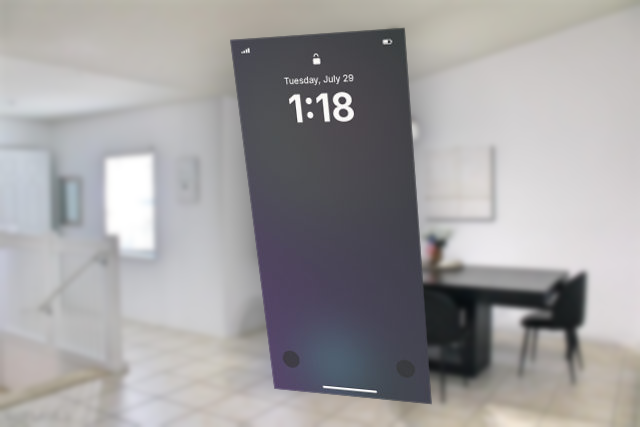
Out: {"hour": 1, "minute": 18}
